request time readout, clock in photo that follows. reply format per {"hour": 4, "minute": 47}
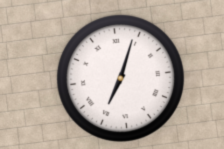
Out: {"hour": 7, "minute": 4}
